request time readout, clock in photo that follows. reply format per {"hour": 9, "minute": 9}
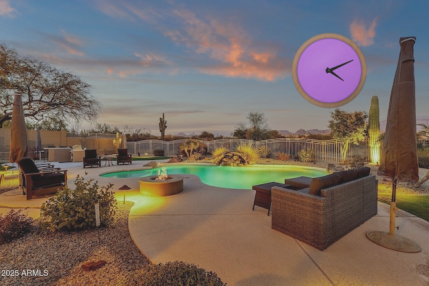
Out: {"hour": 4, "minute": 11}
